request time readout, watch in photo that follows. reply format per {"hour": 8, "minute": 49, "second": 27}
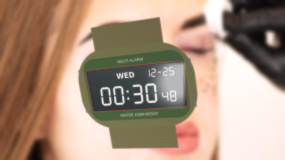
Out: {"hour": 0, "minute": 30, "second": 48}
